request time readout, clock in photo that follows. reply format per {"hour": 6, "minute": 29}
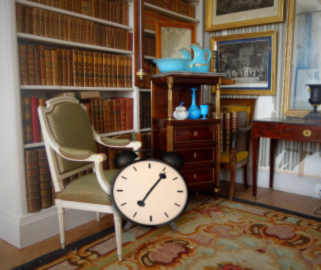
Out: {"hour": 7, "minute": 6}
